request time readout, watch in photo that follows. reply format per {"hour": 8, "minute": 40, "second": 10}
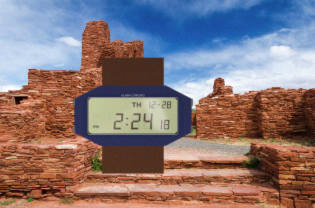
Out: {"hour": 2, "minute": 24, "second": 18}
